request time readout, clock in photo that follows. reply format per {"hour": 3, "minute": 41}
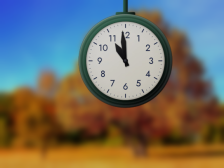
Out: {"hour": 10, "minute": 59}
